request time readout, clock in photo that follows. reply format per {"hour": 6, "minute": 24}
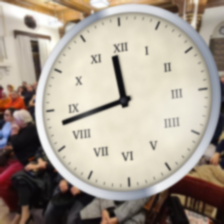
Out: {"hour": 11, "minute": 43}
